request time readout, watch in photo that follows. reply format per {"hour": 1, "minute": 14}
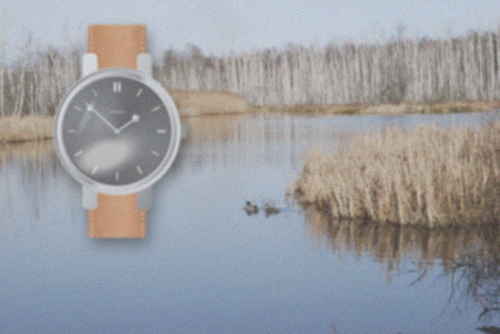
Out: {"hour": 1, "minute": 52}
